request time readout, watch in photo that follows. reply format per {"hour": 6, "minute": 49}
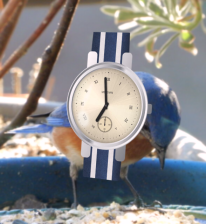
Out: {"hour": 6, "minute": 59}
